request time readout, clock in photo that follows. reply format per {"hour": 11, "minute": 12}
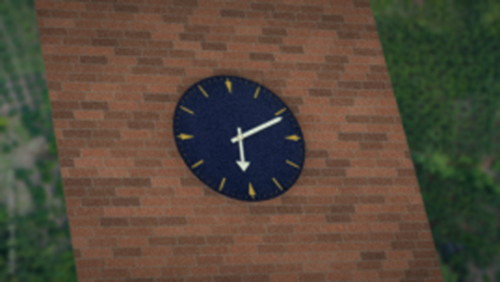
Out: {"hour": 6, "minute": 11}
